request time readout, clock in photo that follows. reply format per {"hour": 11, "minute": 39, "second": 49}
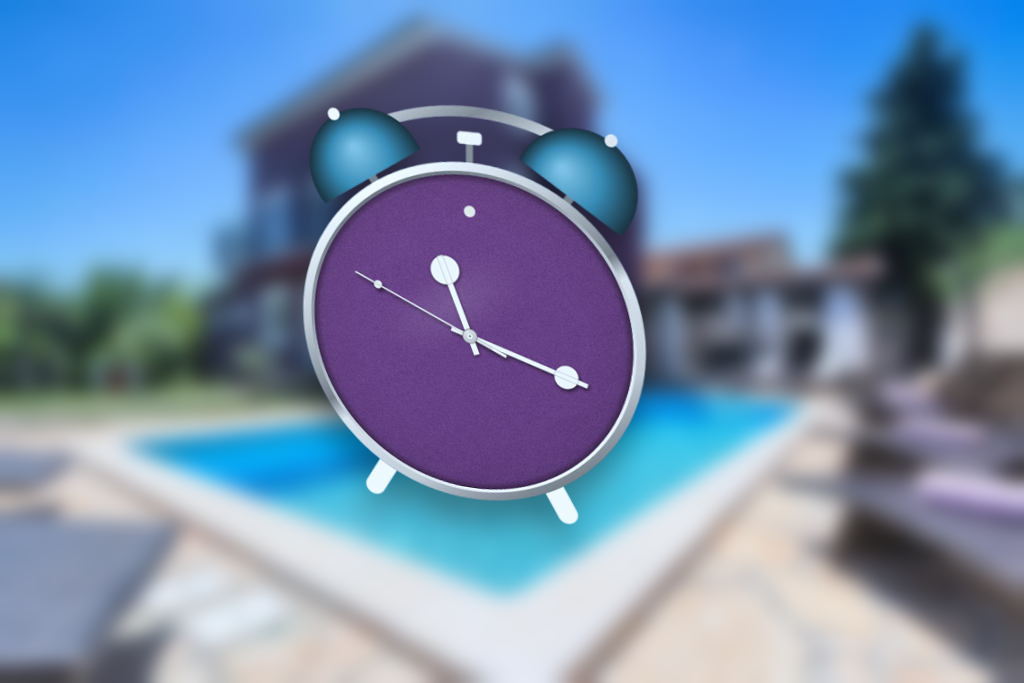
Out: {"hour": 11, "minute": 17, "second": 49}
